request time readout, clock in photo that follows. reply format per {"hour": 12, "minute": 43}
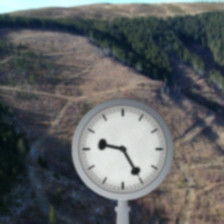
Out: {"hour": 9, "minute": 25}
